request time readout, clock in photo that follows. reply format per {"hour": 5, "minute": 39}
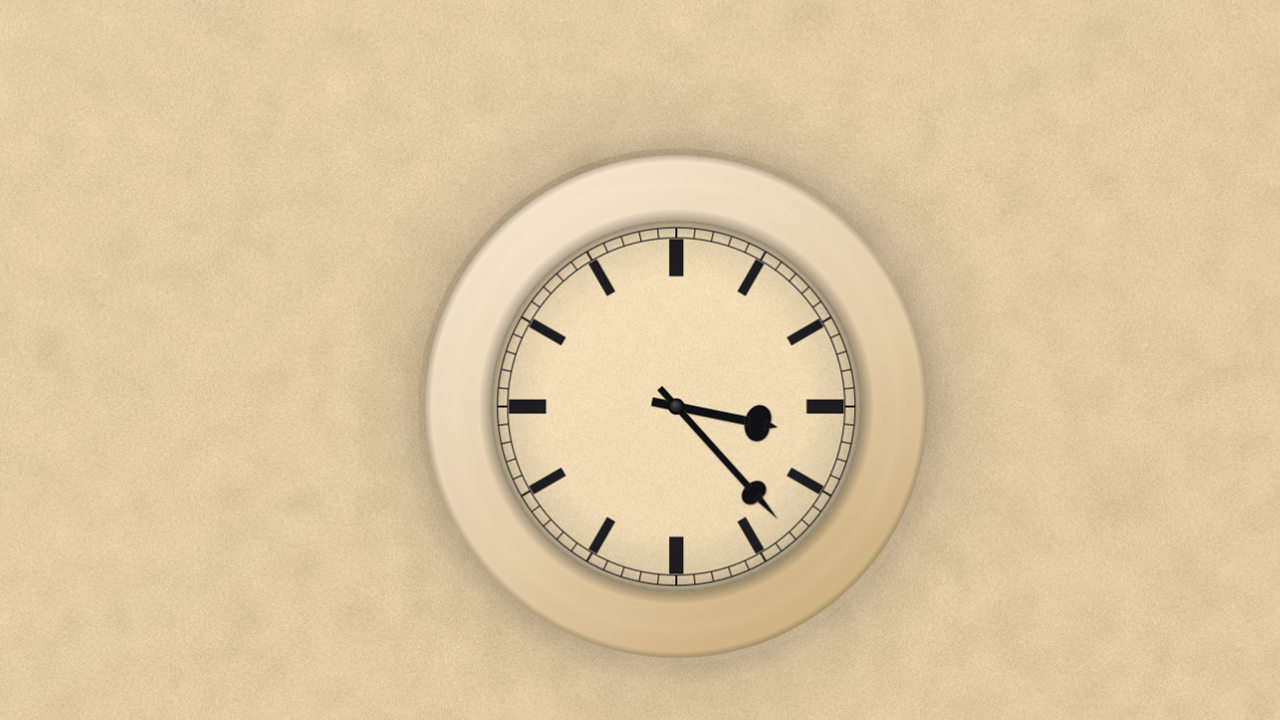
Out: {"hour": 3, "minute": 23}
